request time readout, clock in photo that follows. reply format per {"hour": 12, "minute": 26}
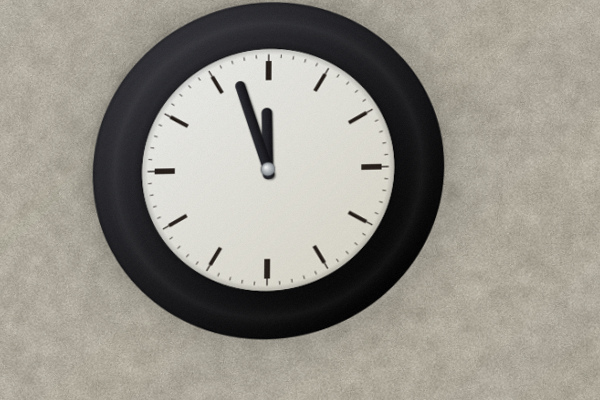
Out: {"hour": 11, "minute": 57}
